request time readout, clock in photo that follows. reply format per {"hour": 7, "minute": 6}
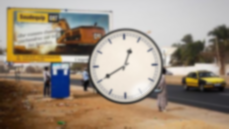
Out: {"hour": 12, "minute": 40}
